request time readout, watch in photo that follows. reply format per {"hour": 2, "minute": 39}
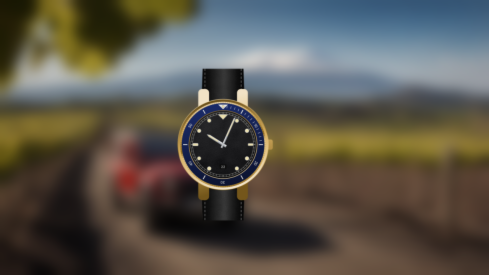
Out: {"hour": 10, "minute": 4}
